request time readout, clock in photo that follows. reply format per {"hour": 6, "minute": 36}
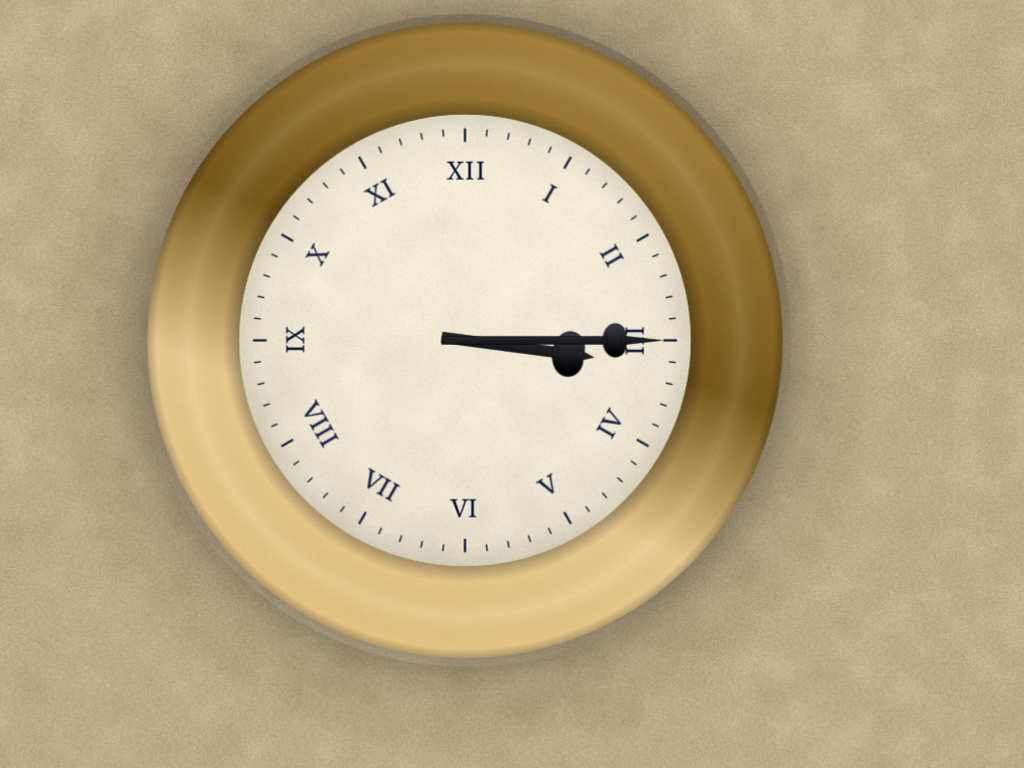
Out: {"hour": 3, "minute": 15}
